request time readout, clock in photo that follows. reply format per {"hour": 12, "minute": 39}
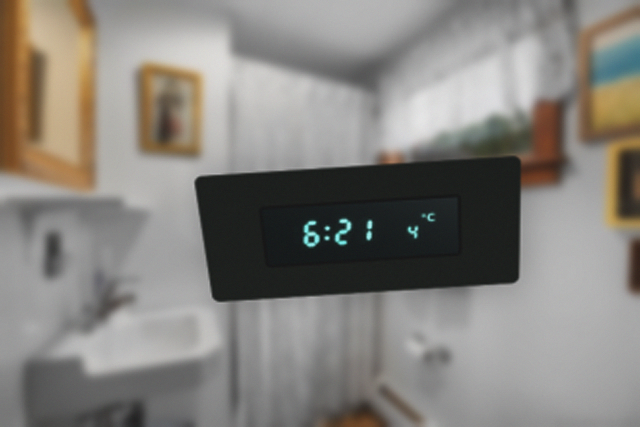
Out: {"hour": 6, "minute": 21}
